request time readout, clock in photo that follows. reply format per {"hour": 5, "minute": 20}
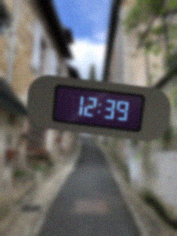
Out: {"hour": 12, "minute": 39}
